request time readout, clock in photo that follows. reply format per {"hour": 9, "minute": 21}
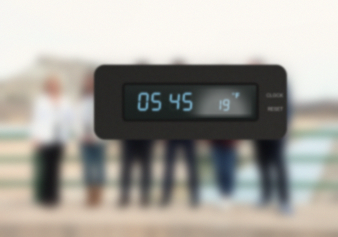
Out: {"hour": 5, "minute": 45}
